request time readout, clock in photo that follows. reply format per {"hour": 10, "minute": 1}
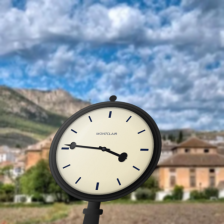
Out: {"hour": 3, "minute": 46}
